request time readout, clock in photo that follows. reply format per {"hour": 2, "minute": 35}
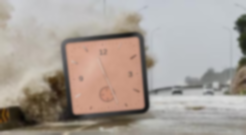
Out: {"hour": 11, "minute": 27}
